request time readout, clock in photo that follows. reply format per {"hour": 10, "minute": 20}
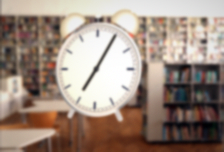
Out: {"hour": 7, "minute": 5}
